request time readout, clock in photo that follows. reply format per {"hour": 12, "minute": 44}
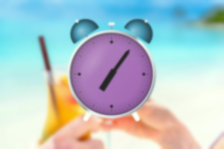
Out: {"hour": 7, "minute": 6}
